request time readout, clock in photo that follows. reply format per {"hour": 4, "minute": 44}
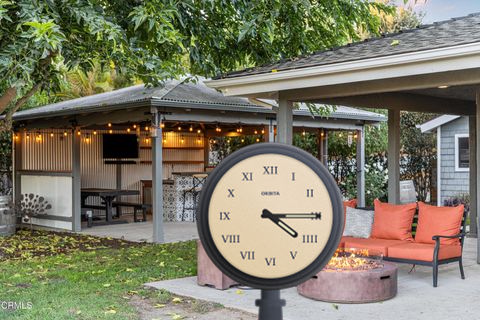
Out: {"hour": 4, "minute": 15}
